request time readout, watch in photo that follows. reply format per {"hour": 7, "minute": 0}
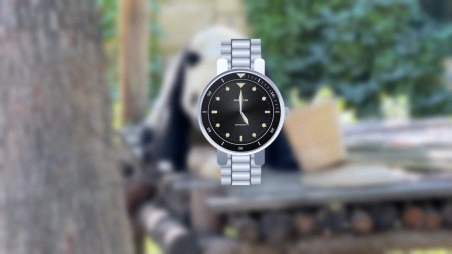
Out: {"hour": 5, "minute": 0}
